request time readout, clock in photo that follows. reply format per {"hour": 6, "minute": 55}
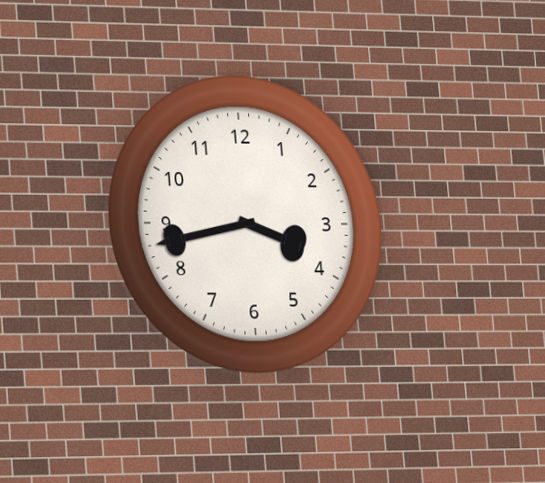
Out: {"hour": 3, "minute": 43}
